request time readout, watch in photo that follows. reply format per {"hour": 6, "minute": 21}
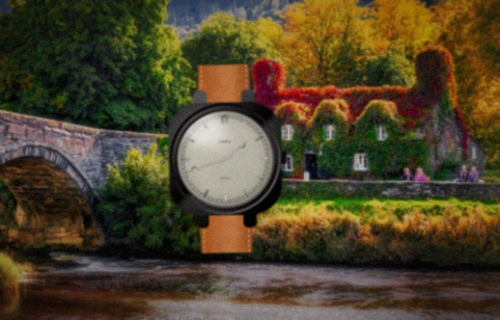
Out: {"hour": 1, "minute": 42}
